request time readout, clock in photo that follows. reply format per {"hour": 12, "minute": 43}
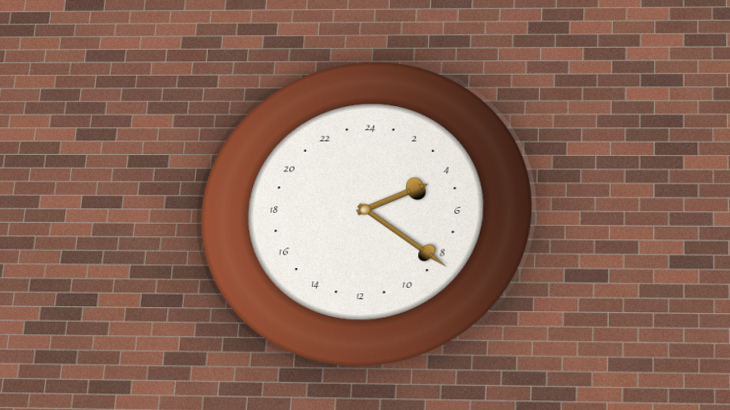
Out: {"hour": 4, "minute": 21}
